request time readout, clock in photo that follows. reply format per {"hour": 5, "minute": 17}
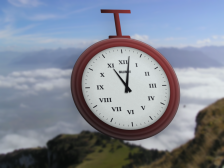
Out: {"hour": 11, "minute": 2}
